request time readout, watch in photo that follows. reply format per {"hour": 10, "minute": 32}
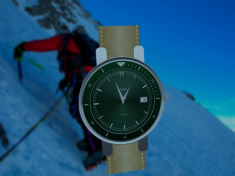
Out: {"hour": 12, "minute": 57}
